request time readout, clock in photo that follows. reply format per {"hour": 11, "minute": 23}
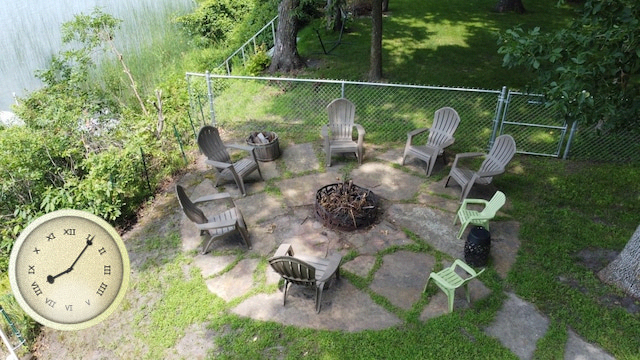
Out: {"hour": 8, "minute": 6}
